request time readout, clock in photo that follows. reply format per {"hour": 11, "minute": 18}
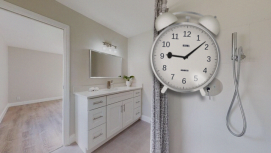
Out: {"hour": 9, "minute": 8}
